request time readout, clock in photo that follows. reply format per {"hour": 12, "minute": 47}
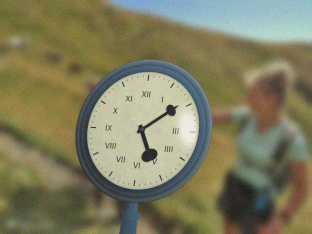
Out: {"hour": 5, "minute": 9}
